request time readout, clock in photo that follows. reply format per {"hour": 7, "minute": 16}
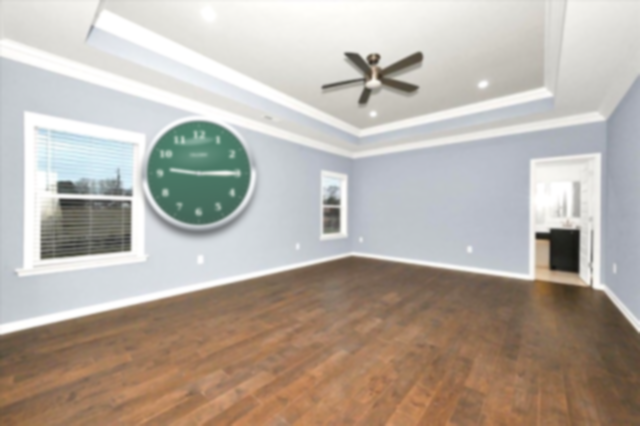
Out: {"hour": 9, "minute": 15}
